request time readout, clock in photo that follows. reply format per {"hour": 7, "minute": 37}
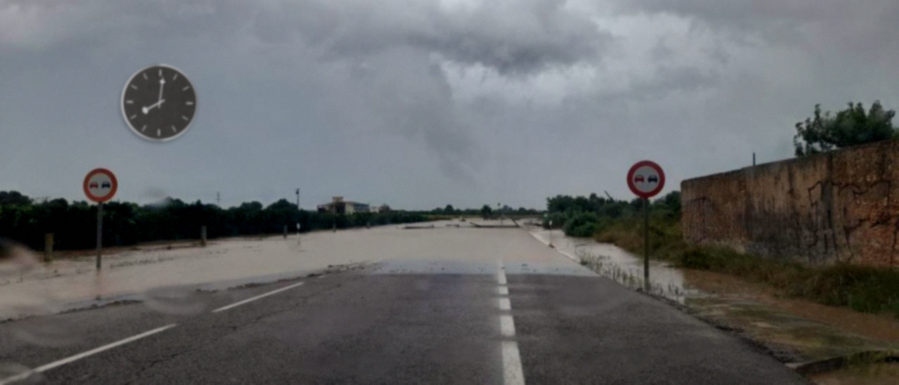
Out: {"hour": 8, "minute": 1}
